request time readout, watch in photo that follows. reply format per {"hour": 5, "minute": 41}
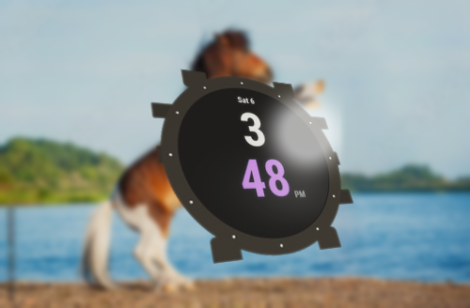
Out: {"hour": 3, "minute": 48}
